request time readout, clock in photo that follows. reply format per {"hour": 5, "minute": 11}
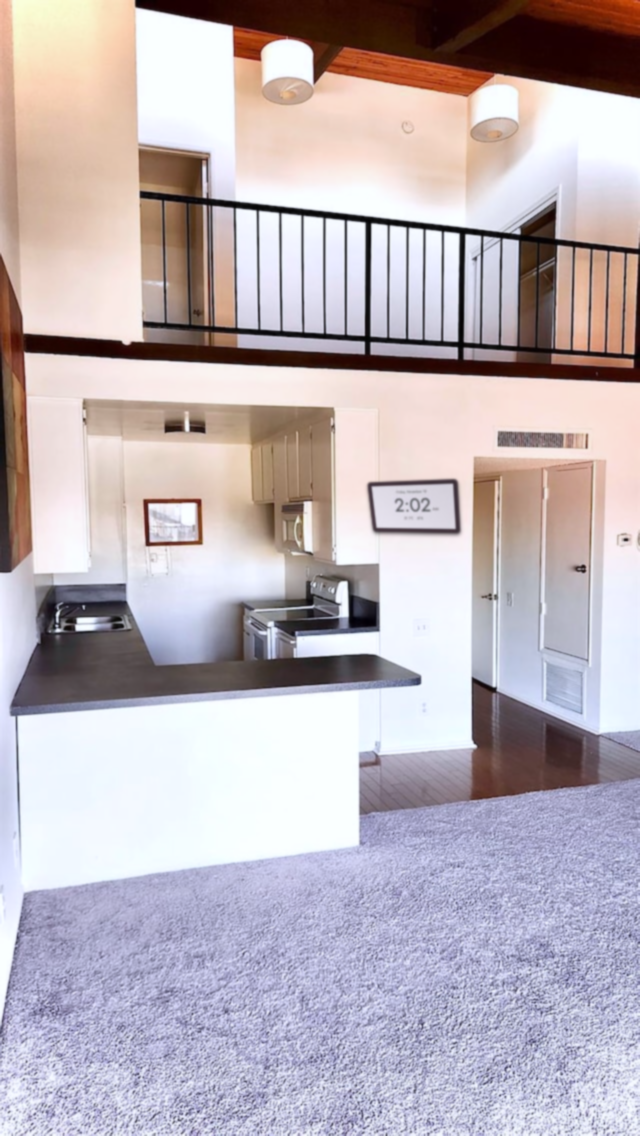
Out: {"hour": 2, "minute": 2}
